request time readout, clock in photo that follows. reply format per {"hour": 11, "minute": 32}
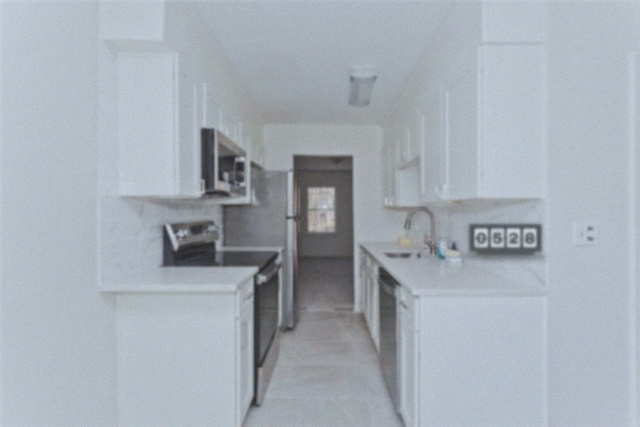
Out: {"hour": 5, "minute": 28}
